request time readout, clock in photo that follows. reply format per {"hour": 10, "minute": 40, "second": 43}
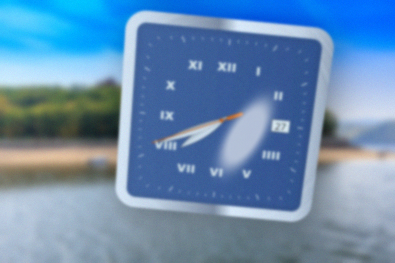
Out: {"hour": 7, "minute": 40, "second": 41}
